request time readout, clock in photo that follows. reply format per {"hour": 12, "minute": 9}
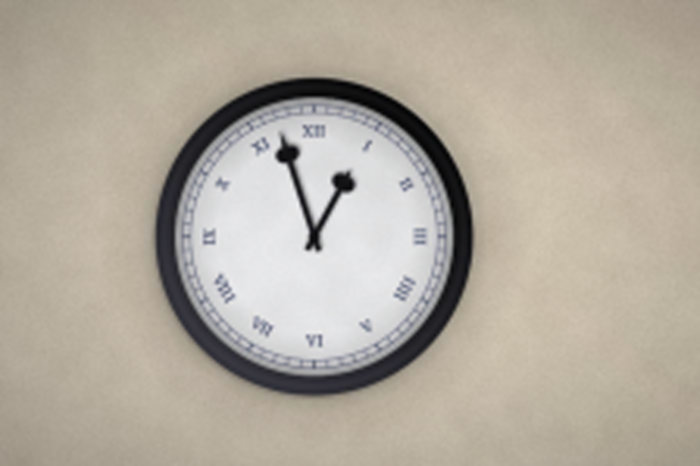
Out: {"hour": 12, "minute": 57}
